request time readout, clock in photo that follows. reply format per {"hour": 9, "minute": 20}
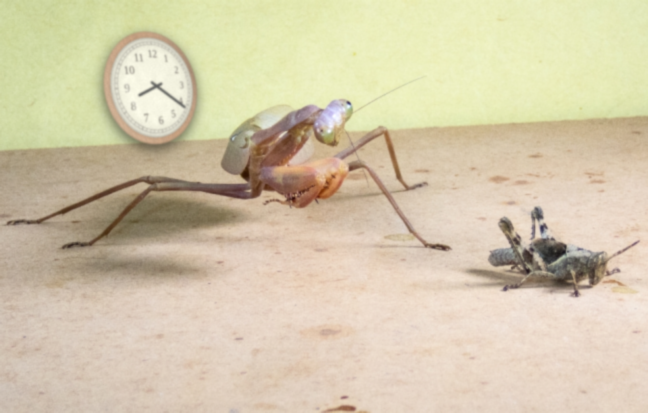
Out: {"hour": 8, "minute": 21}
